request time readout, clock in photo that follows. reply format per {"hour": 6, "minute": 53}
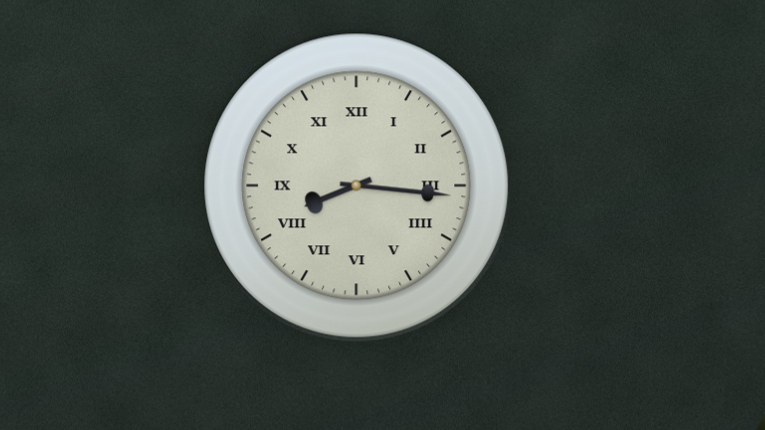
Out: {"hour": 8, "minute": 16}
